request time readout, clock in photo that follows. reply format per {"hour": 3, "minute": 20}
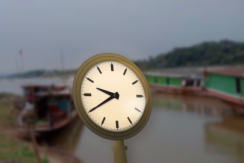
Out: {"hour": 9, "minute": 40}
